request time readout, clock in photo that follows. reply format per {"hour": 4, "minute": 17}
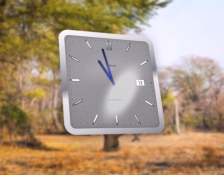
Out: {"hour": 10, "minute": 58}
